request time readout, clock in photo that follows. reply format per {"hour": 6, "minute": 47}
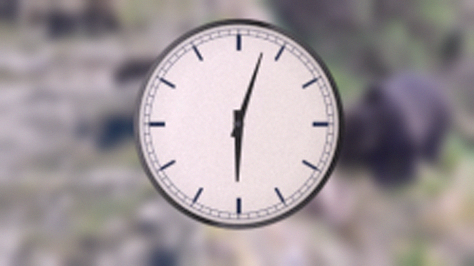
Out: {"hour": 6, "minute": 3}
